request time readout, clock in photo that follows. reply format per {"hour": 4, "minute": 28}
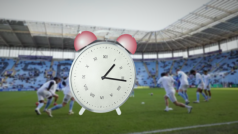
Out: {"hour": 1, "minute": 16}
